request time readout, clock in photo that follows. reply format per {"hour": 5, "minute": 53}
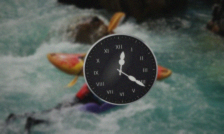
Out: {"hour": 12, "minute": 21}
